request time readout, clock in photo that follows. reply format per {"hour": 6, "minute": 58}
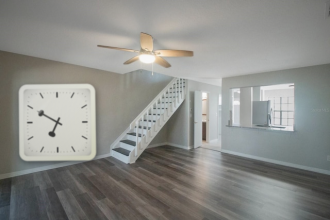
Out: {"hour": 6, "minute": 50}
